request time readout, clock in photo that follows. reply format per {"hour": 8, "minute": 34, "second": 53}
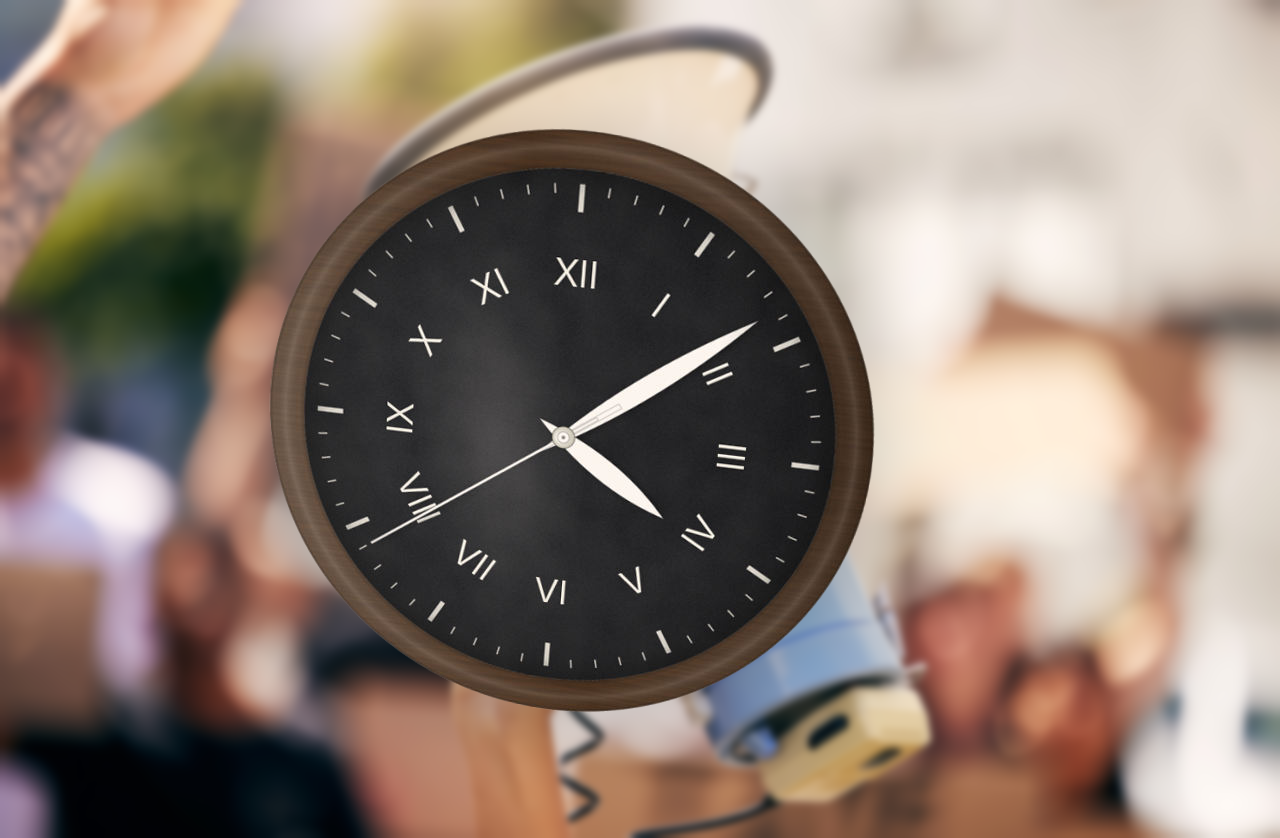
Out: {"hour": 4, "minute": 8, "second": 39}
